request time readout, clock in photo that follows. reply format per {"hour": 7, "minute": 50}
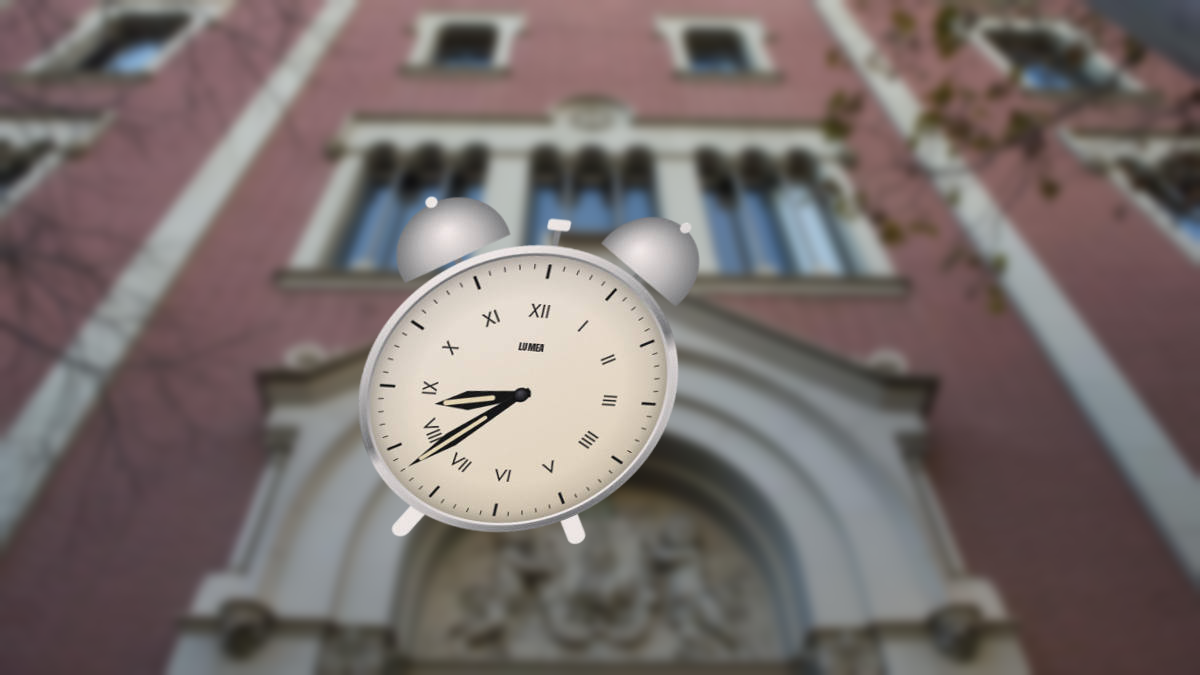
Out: {"hour": 8, "minute": 38}
